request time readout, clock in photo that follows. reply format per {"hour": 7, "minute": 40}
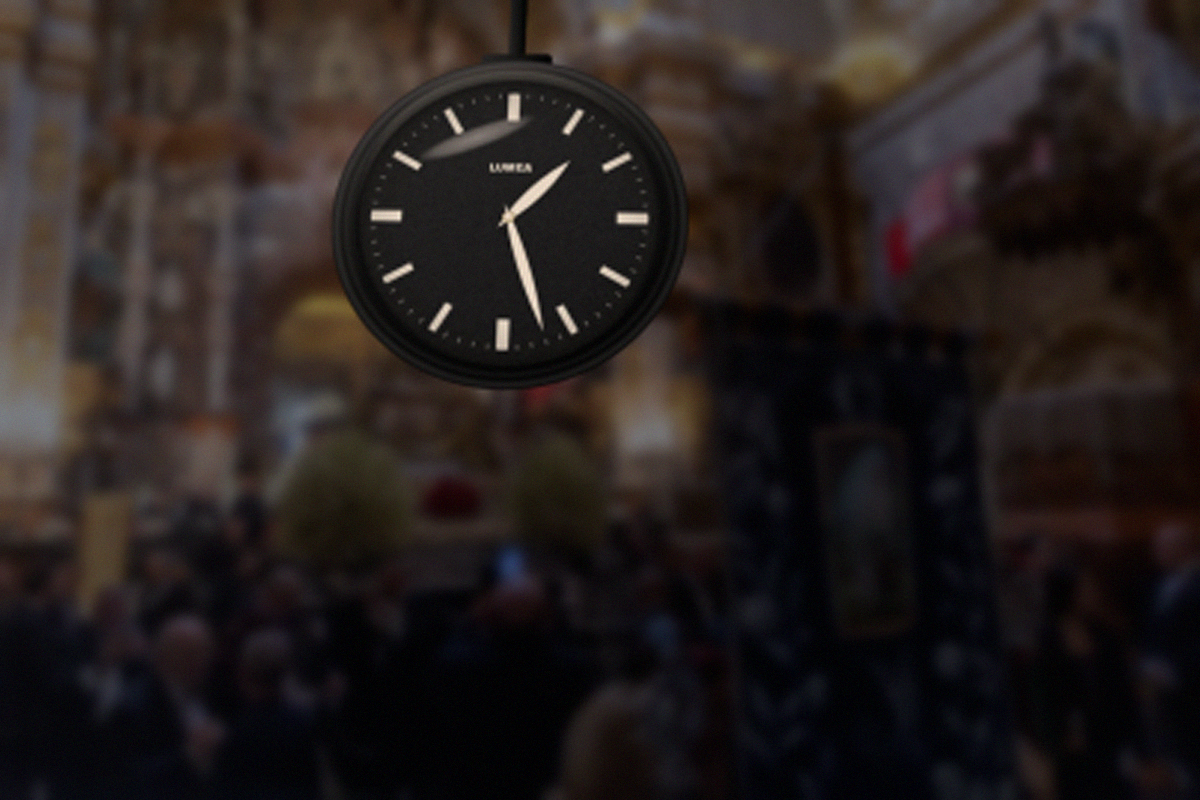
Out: {"hour": 1, "minute": 27}
